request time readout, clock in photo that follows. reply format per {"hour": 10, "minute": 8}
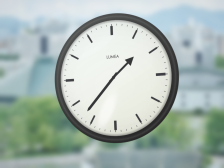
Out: {"hour": 1, "minute": 37}
